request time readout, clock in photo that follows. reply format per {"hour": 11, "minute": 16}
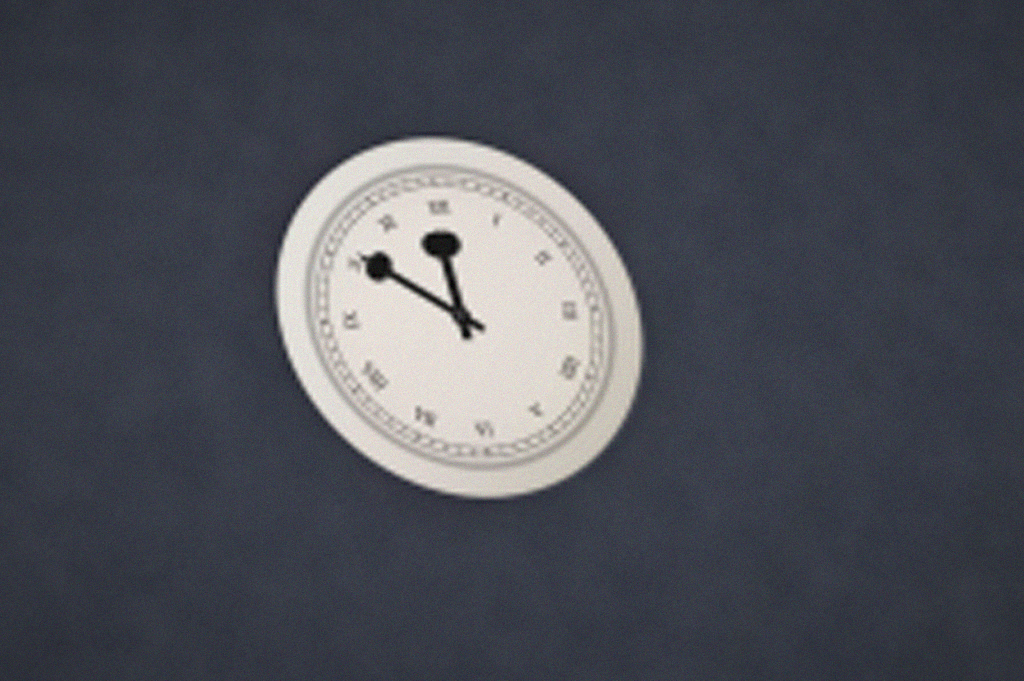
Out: {"hour": 11, "minute": 51}
